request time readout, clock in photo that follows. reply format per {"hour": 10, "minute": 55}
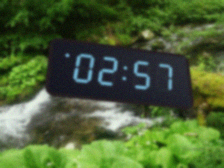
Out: {"hour": 2, "minute": 57}
